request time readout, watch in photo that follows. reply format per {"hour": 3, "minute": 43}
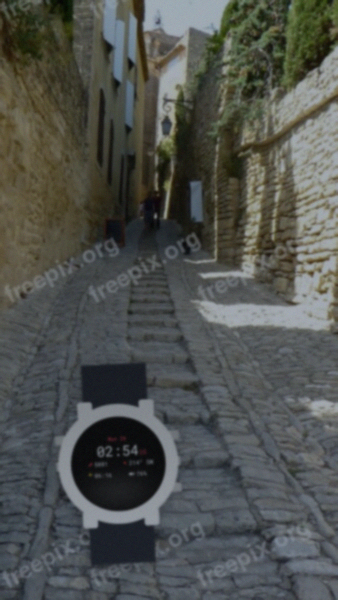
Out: {"hour": 2, "minute": 54}
